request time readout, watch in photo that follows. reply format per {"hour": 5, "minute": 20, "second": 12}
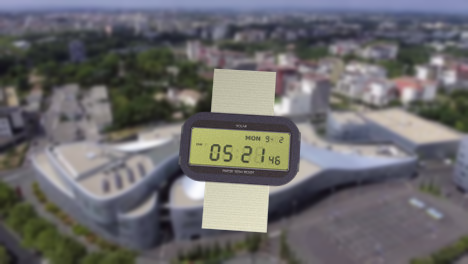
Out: {"hour": 5, "minute": 21, "second": 46}
